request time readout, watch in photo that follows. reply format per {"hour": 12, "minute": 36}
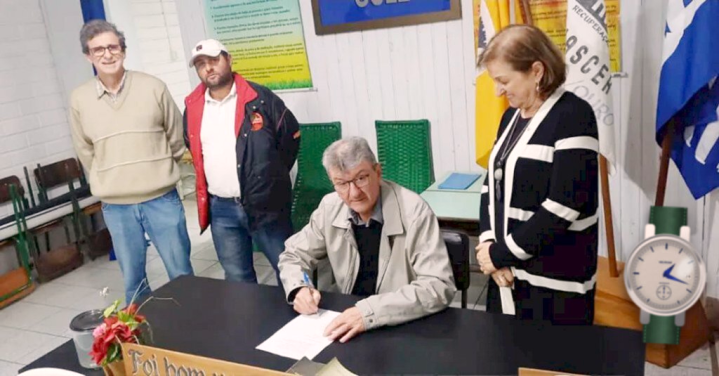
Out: {"hour": 1, "minute": 18}
